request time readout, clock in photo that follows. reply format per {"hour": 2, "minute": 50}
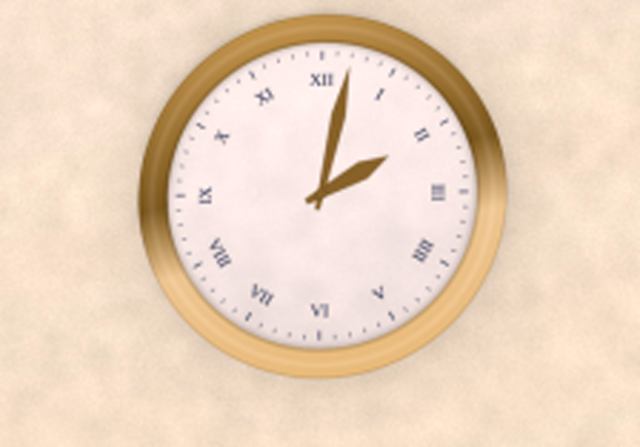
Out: {"hour": 2, "minute": 2}
